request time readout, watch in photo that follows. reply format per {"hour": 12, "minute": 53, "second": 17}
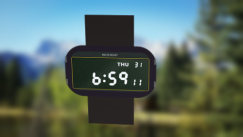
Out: {"hour": 6, "minute": 59, "second": 11}
